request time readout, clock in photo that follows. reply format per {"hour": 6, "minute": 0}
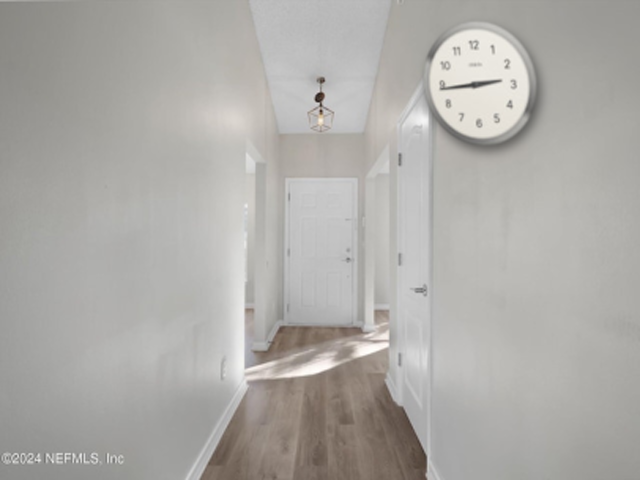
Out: {"hour": 2, "minute": 44}
